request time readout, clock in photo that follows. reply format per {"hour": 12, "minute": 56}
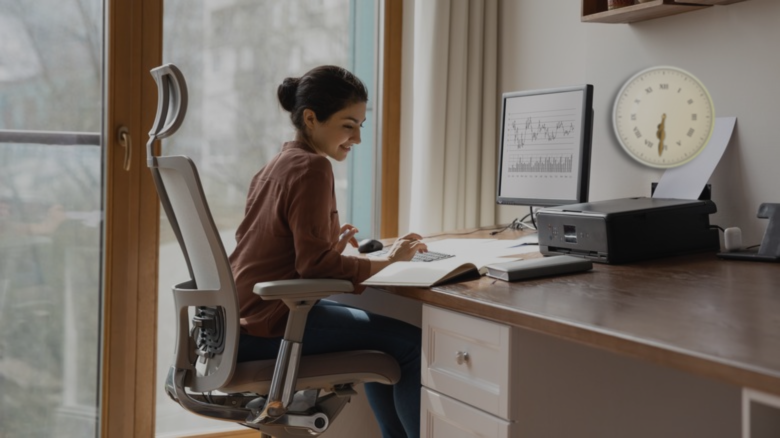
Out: {"hour": 6, "minute": 31}
